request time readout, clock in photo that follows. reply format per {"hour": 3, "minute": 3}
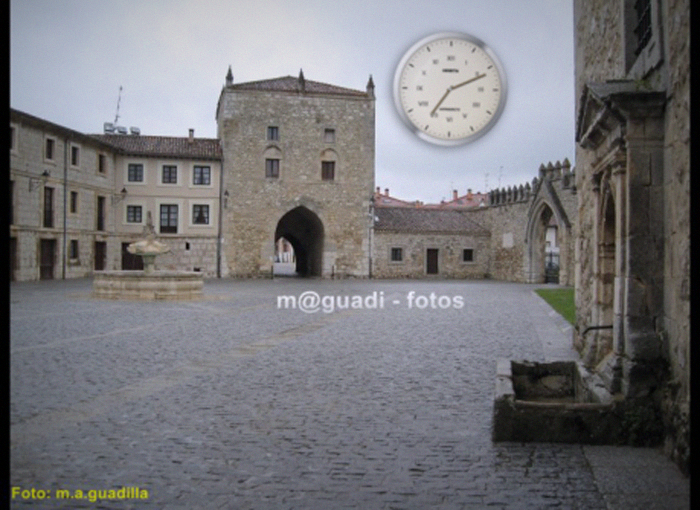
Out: {"hour": 7, "minute": 11}
